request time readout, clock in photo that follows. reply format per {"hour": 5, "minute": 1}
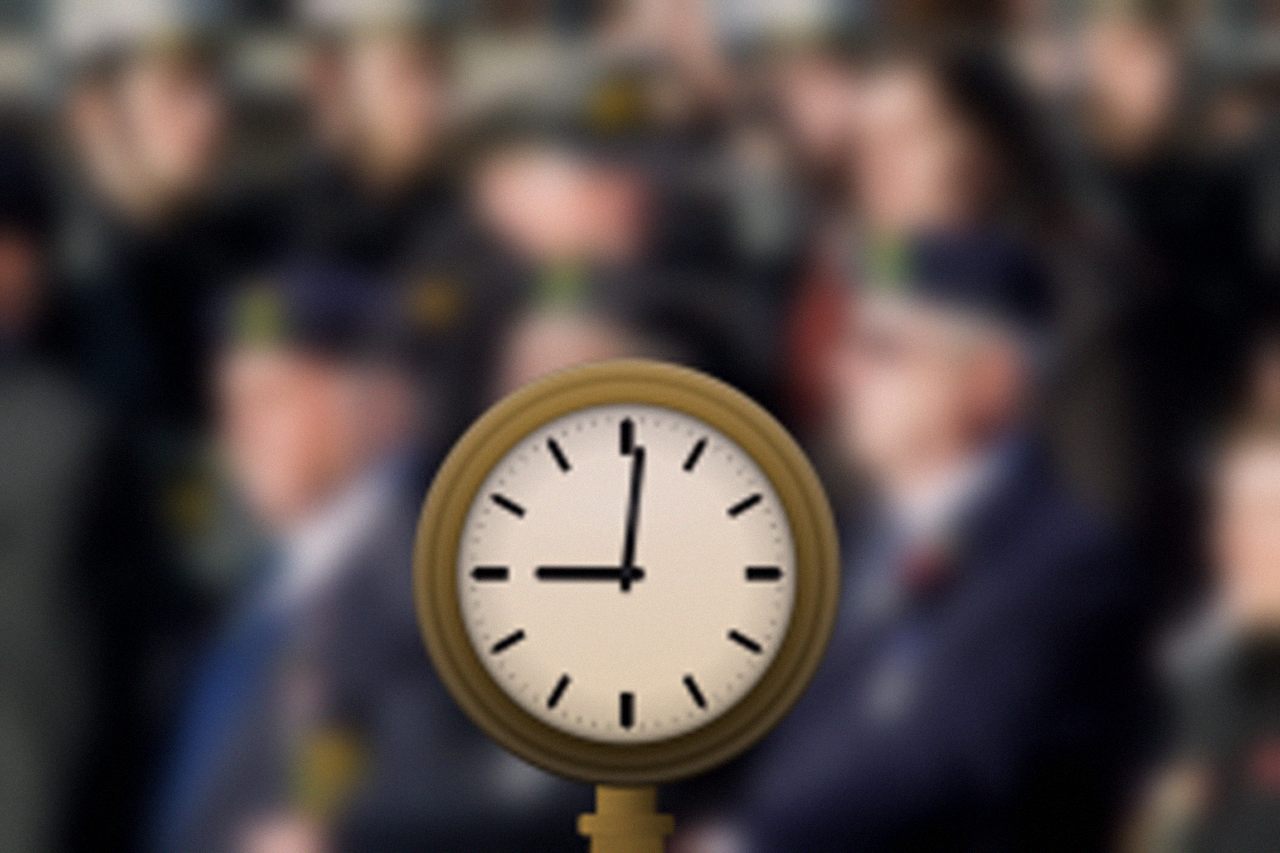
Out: {"hour": 9, "minute": 1}
